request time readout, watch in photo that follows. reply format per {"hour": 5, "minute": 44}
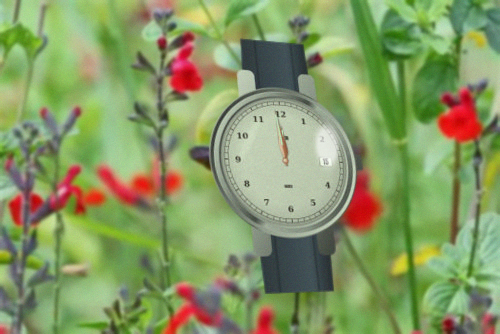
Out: {"hour": 11, "minute": 59}
